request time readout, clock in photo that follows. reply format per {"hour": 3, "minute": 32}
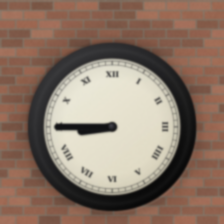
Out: {"hour": 8, "minute": 45}
